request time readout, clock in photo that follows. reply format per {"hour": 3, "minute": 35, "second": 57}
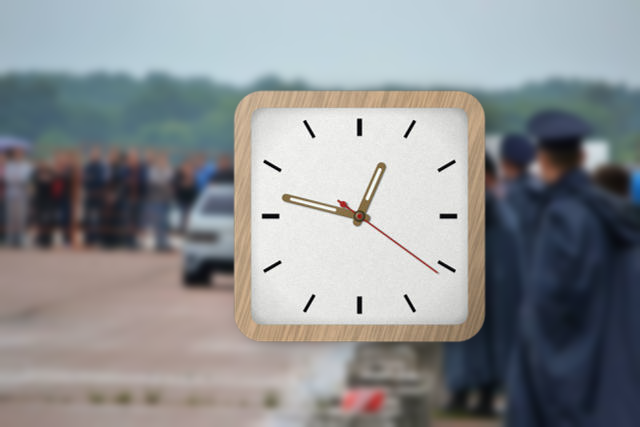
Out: {"hour": 12, "minute": 47, "second": 21}
